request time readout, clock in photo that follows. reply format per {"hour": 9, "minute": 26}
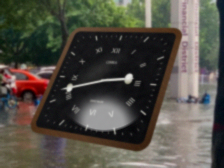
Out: {"hour": 2, "minute": 42}
